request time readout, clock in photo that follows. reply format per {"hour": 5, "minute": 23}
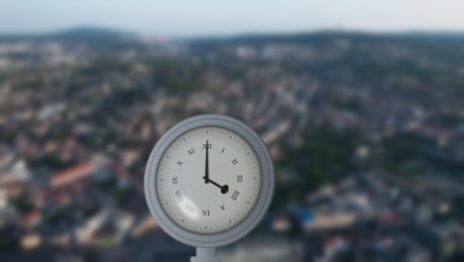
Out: {"hour": 4, "minute": 0}
